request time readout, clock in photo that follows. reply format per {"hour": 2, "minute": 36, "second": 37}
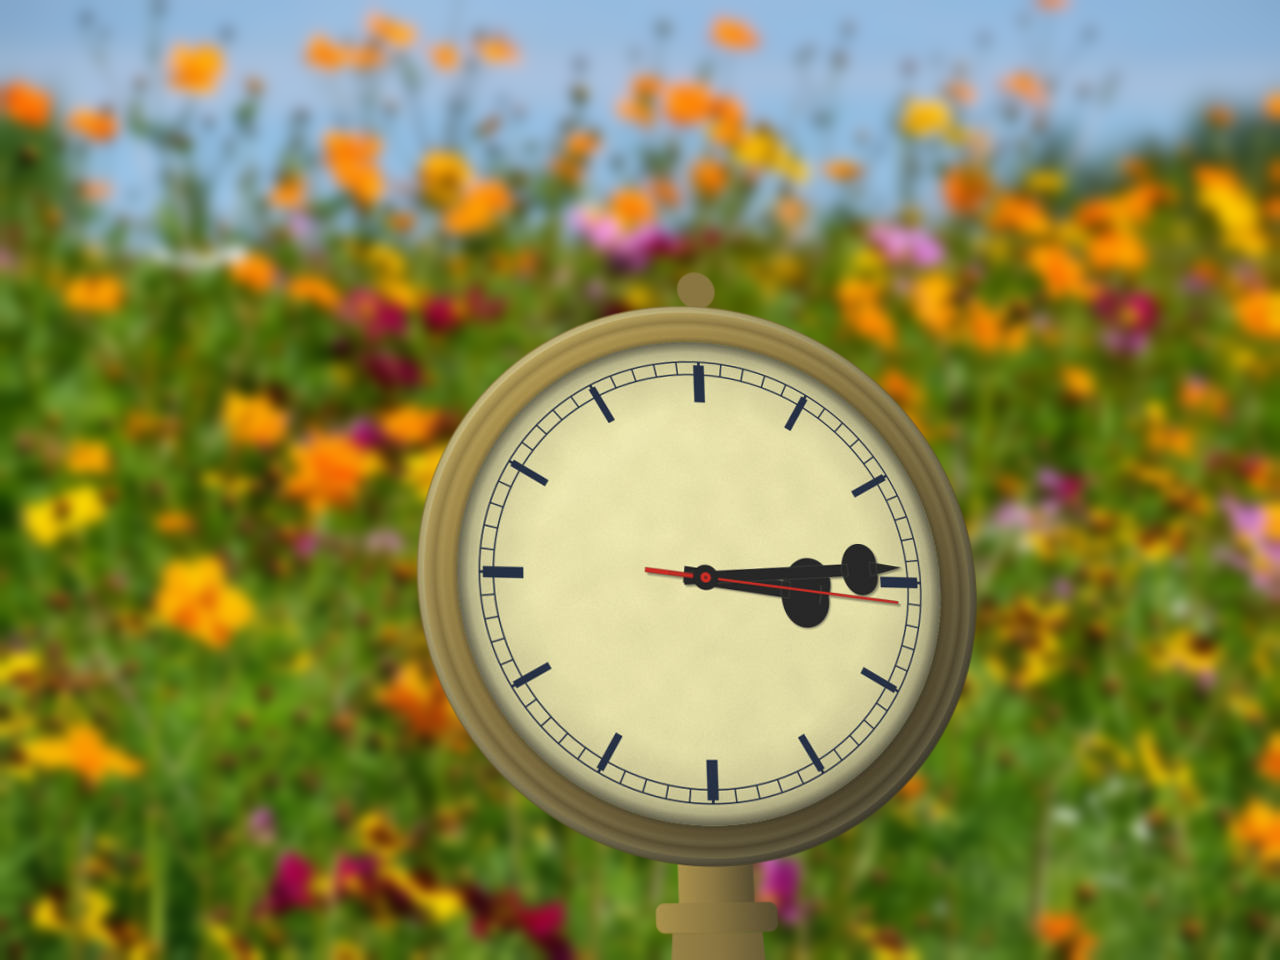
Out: {"hour": 3, "minute": 14, "second": 16}
